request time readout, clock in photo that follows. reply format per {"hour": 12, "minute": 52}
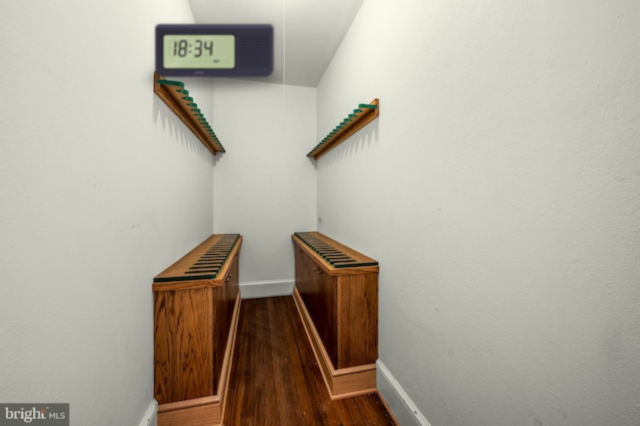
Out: {"hour": 18, "minute": 34}
